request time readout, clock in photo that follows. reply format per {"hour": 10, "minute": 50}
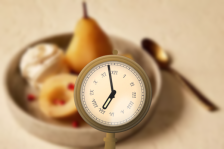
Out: {"hour": 6, "minute": 58}
